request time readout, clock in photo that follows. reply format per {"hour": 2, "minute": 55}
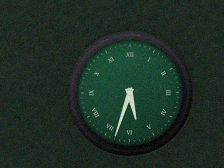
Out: {"hour": 5, "minute": 33}
